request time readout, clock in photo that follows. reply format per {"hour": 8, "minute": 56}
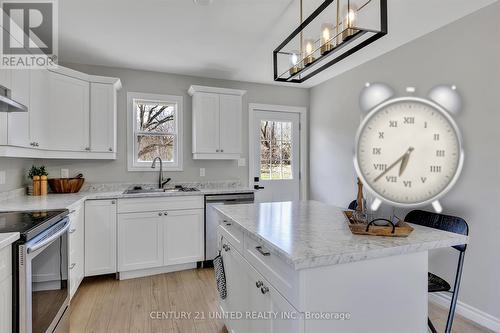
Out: {"hour": 6, "minute": 38}
